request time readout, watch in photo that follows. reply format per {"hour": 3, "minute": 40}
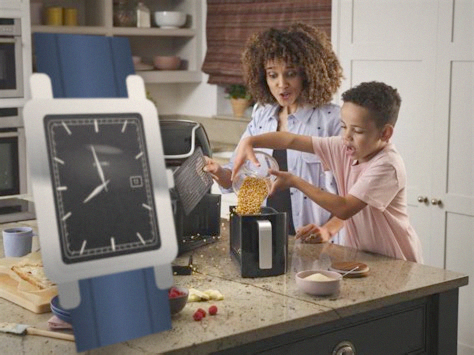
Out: {"hour": 7, "minute": 58}
